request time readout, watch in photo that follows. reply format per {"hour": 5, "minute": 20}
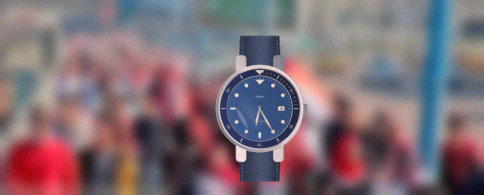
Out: {"hour": 6, "minute": 25}
